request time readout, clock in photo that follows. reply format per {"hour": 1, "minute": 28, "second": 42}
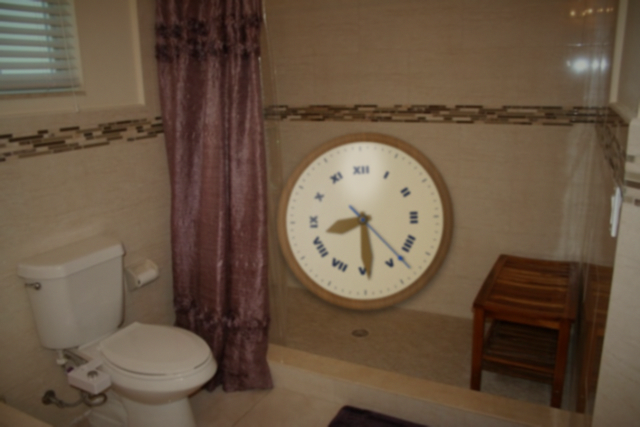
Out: {"hour": 8, "minute": 29, "second": 23}
